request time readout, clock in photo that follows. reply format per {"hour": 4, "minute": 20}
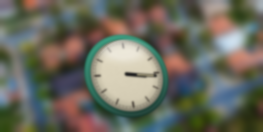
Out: {"hour": 3, "minute": 16}
